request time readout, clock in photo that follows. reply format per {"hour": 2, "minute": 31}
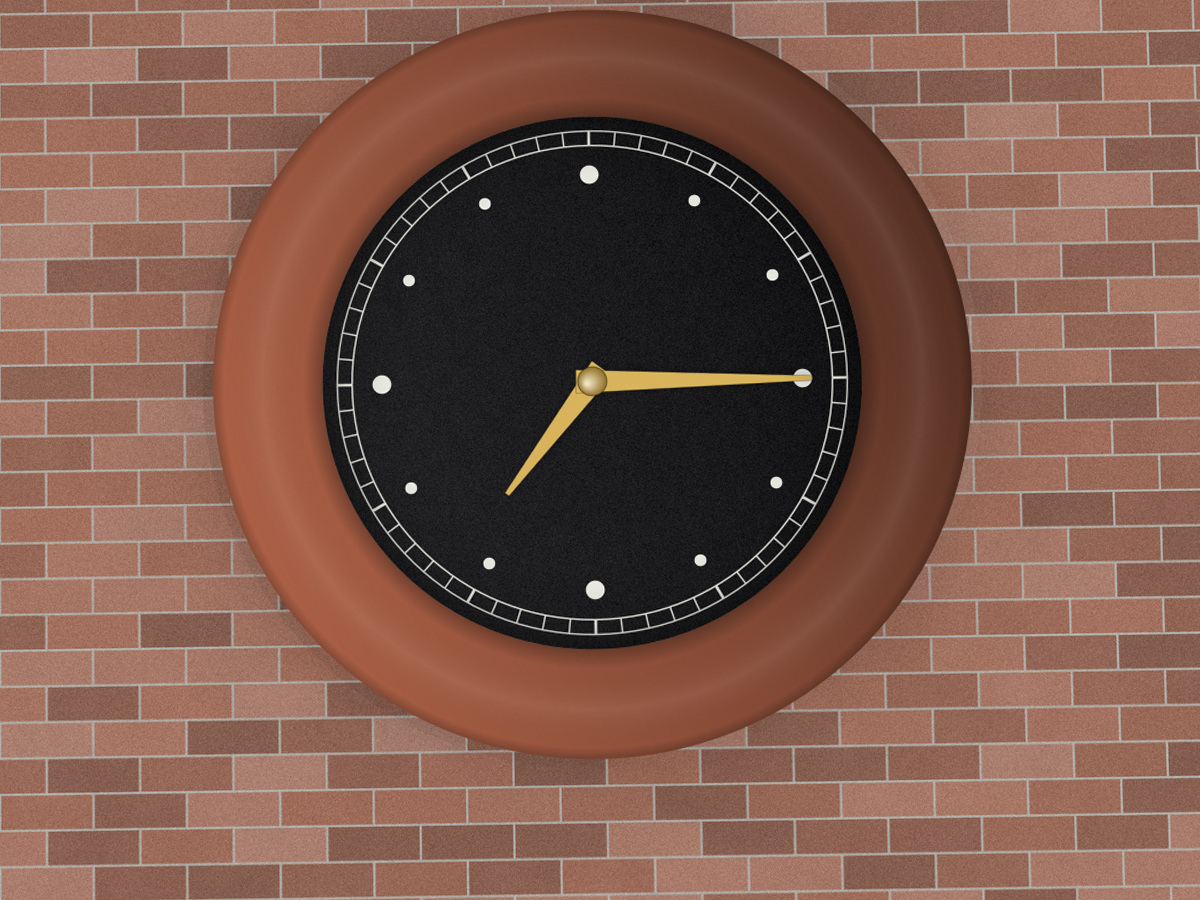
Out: {"hour": 7, "minute": 15}
